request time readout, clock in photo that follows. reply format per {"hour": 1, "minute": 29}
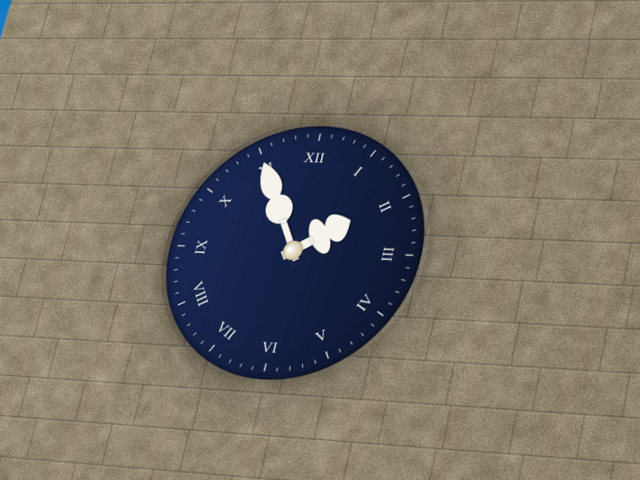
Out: {"hour": 1, "minute": 55}
